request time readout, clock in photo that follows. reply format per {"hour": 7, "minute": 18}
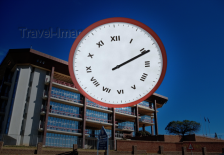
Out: {"hour": 2, "minute": 11}
